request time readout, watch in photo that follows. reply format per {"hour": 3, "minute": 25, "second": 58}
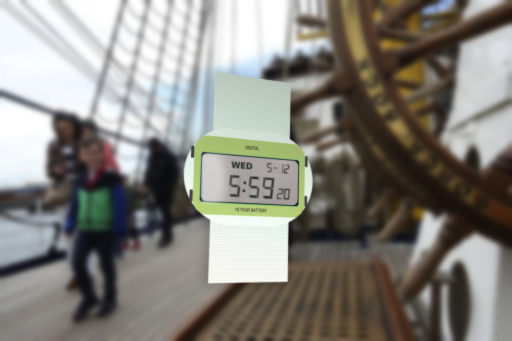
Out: {"hour": 5, "minute": 59, "second": 20}
